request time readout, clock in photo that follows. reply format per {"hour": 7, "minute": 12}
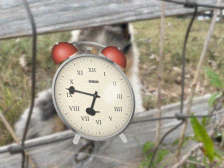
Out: {"hour": 6, "minute": 47}
